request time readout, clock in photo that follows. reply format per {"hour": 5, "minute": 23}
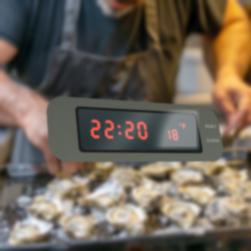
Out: {"hour": 22, "minute": 20}
